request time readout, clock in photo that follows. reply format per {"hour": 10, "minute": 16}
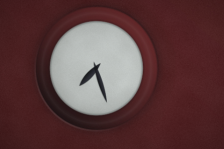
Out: {"hour": 7, "minute": 27}
